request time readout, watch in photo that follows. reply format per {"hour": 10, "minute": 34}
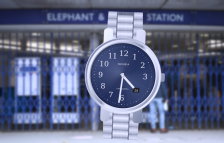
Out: {"hour": 4, "minute": 31}
